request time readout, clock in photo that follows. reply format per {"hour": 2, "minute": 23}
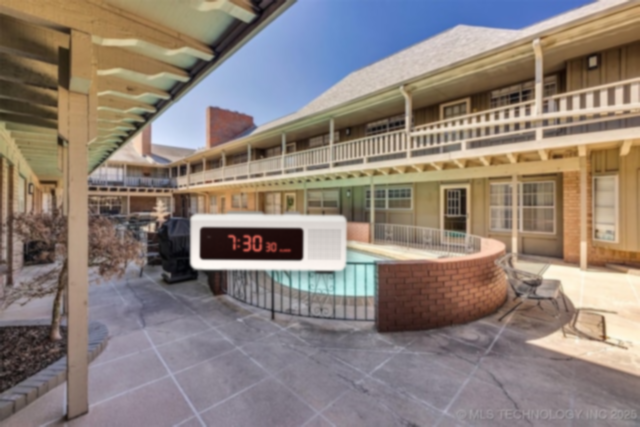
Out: {"hour": 7, "minute": 30}
